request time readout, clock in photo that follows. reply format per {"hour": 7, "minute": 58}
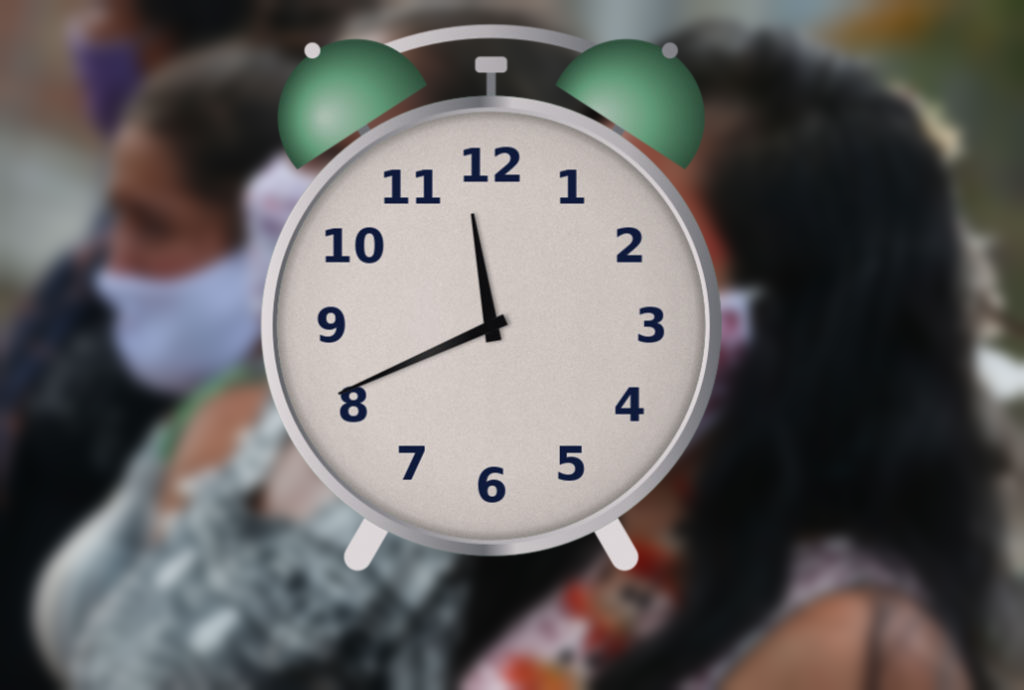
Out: {"hour": 11, "minute": 41}
